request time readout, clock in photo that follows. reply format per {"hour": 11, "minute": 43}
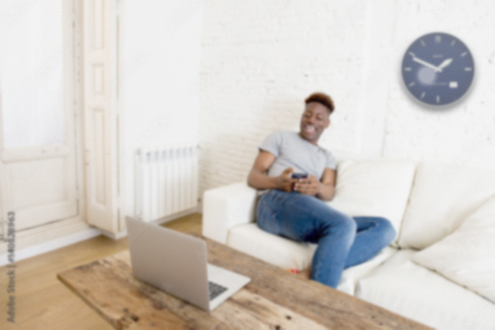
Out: {"hour": 1, "minute": 49}
